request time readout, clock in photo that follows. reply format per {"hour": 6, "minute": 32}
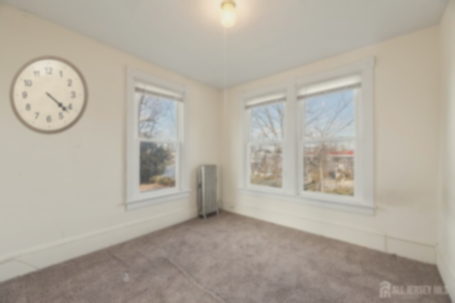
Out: {"hour": 4, "minute": 22}
